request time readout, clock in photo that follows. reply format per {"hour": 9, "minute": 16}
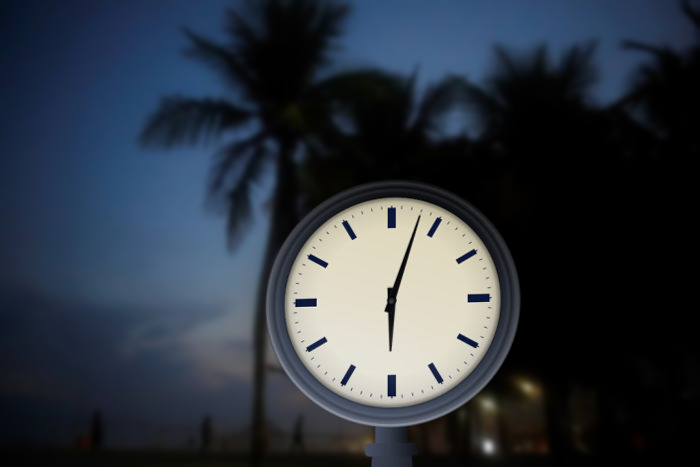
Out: {"hour": 6, "minute": 3}
